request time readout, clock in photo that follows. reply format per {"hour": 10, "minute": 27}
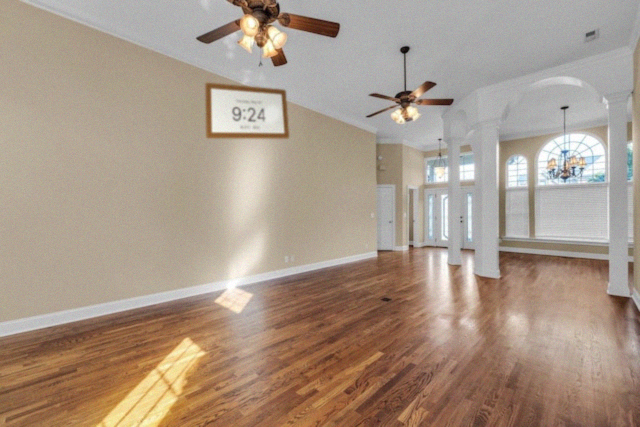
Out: {"hour": 9, "minute": 24}
